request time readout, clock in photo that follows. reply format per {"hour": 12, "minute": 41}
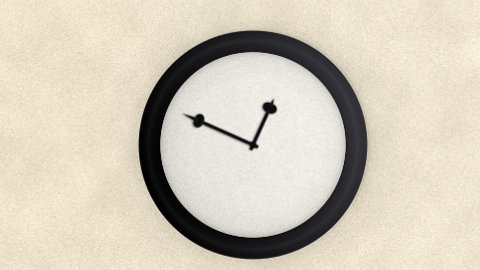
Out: {"hour": 12, "minute": 49}
